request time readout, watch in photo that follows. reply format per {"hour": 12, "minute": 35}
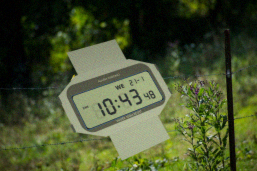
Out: {"hour": 10, "minute": 43}
